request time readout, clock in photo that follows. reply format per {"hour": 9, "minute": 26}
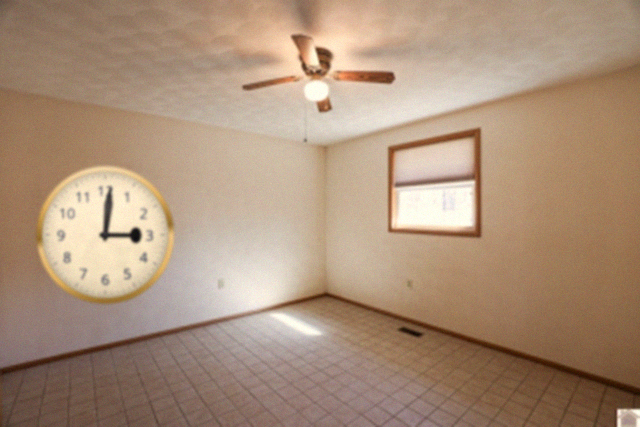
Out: {"hour": 3, "minute": 1}
